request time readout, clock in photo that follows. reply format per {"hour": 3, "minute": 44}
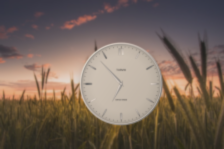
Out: {"hour": 6, "minute": 53}
